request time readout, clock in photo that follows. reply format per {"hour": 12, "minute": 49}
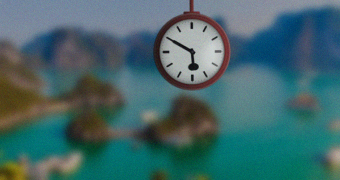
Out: {"hour": 5, "minute": 50}
